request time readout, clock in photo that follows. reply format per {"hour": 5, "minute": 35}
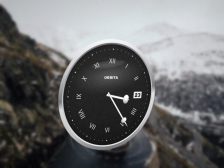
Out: {"hour": 3, "minute": 24}
